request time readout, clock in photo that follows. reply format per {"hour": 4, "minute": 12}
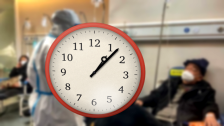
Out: {"hour": 1, "minute": 7}
